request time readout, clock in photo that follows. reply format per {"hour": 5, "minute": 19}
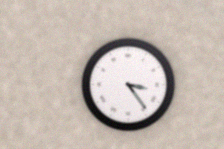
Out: {"hour": 3, "minute": 24}
